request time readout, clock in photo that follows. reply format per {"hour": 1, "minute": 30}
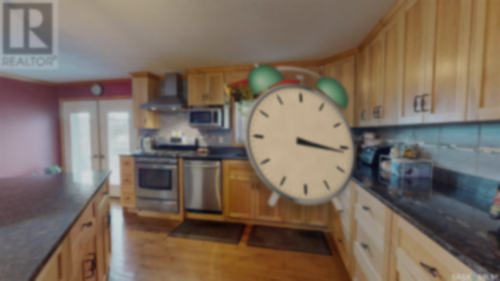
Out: {"hour": 3, "minute": 16}
